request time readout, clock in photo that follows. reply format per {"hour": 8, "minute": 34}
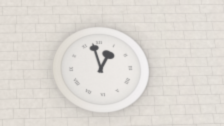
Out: {"hour": 12, "minute": 58}
